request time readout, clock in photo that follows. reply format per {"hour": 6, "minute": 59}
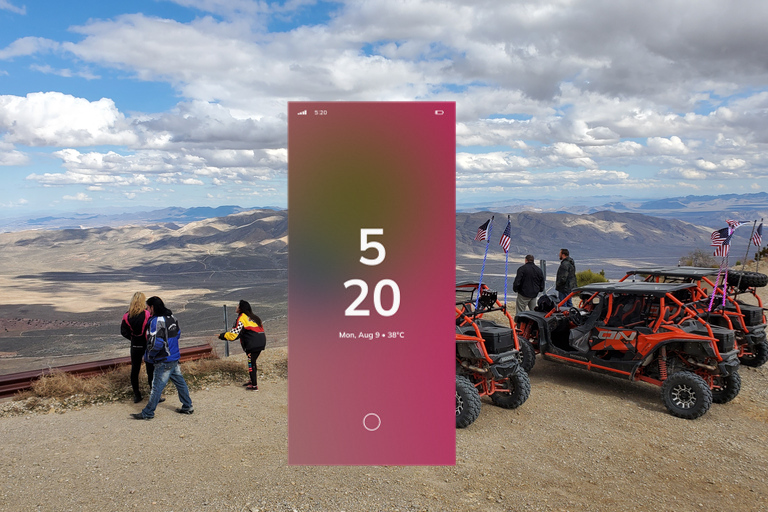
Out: {"hour": 5, "minute": 20}
